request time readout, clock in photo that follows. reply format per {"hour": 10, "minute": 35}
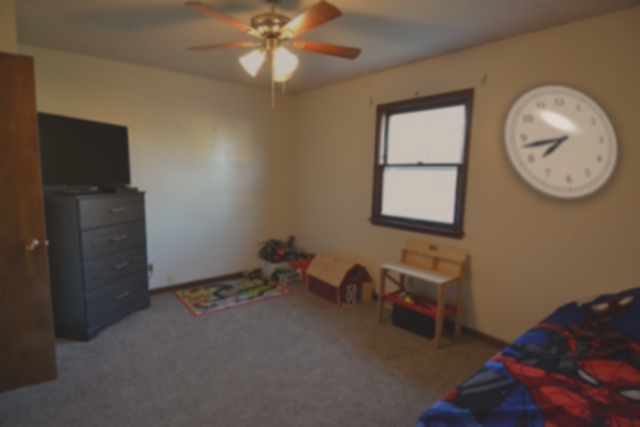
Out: {"hour": 7, "minute": 43}
